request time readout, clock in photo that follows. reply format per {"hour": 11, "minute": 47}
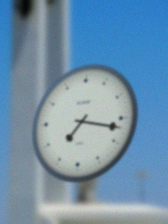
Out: {"hour": 7, "minute": 17}
